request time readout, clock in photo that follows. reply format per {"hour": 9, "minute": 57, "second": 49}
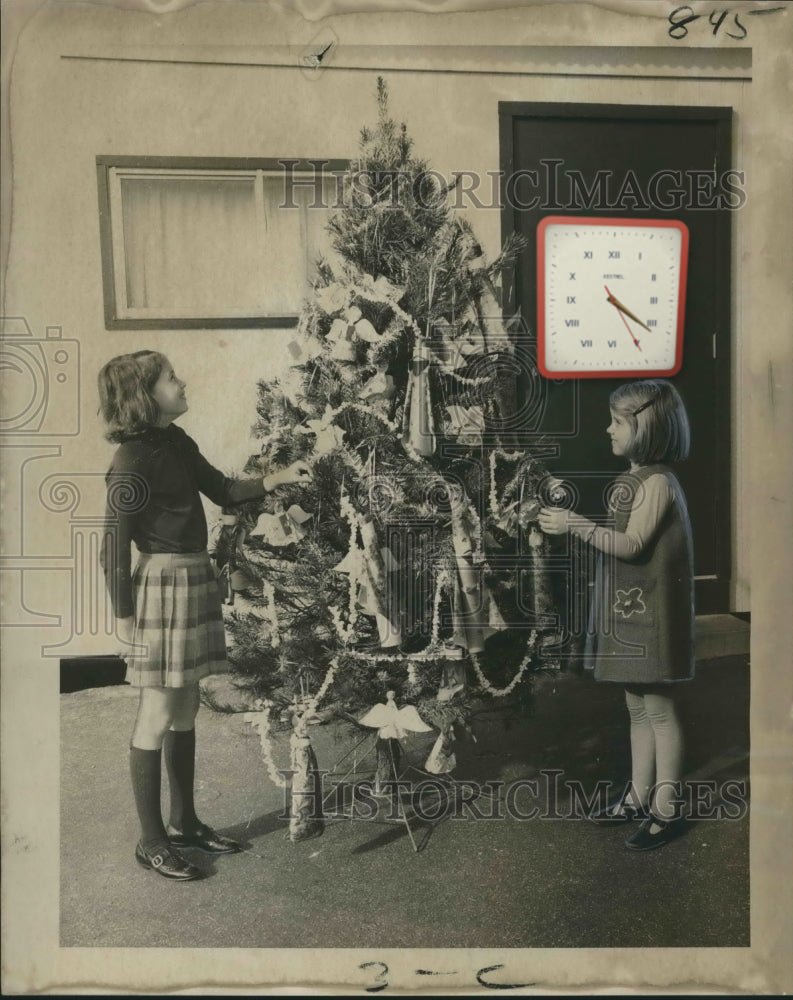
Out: {"hour": 4, "minute": 21, "second": 25}
